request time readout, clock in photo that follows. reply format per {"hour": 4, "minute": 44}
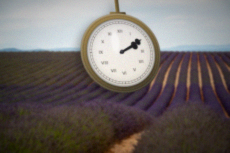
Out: {"hour": 2, "minute": 10}
